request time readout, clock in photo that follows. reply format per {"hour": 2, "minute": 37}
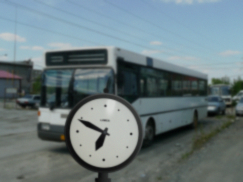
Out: {"hour": 6, "minute": 49}
